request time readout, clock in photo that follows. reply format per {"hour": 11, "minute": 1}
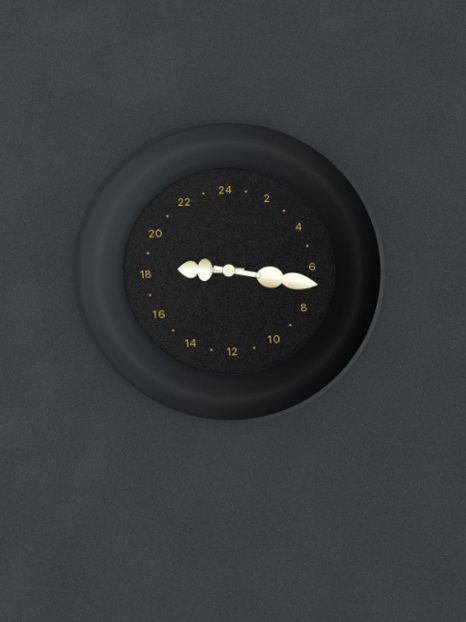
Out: {"hour": 18, "minute": 17}
